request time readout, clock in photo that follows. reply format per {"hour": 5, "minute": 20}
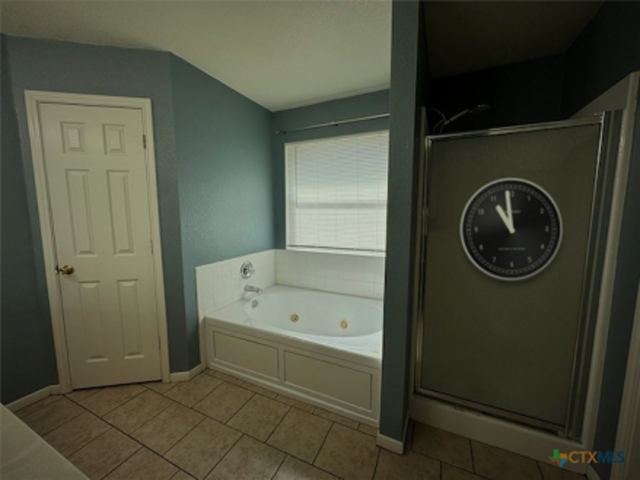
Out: {"hour": 10, "minute": 59}
